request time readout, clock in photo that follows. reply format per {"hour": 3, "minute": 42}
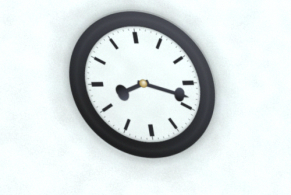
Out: {"hour": 8, "minute": 18}
